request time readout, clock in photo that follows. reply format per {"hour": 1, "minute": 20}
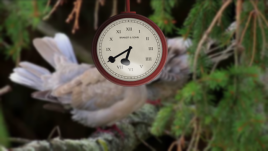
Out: {"hour": 6, "minute": 40}
